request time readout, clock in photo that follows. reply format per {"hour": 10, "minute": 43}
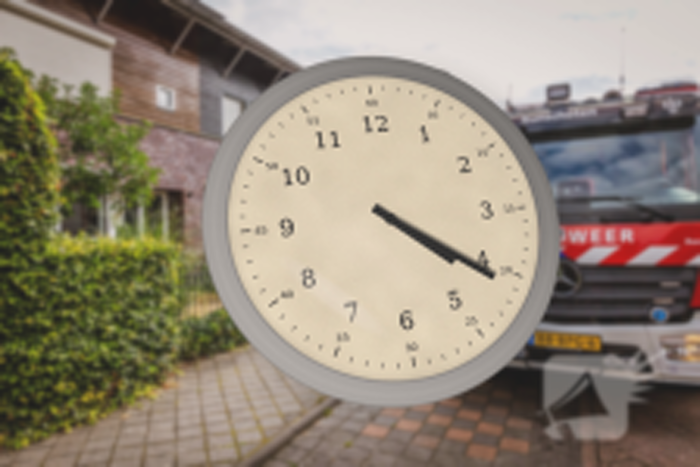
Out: {"hour": 4, "minute": 21}
